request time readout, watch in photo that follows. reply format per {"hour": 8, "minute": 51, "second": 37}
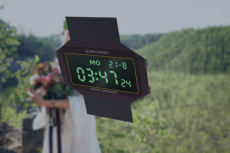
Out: {"hour": 3, "minute": 47, "second": 24}
